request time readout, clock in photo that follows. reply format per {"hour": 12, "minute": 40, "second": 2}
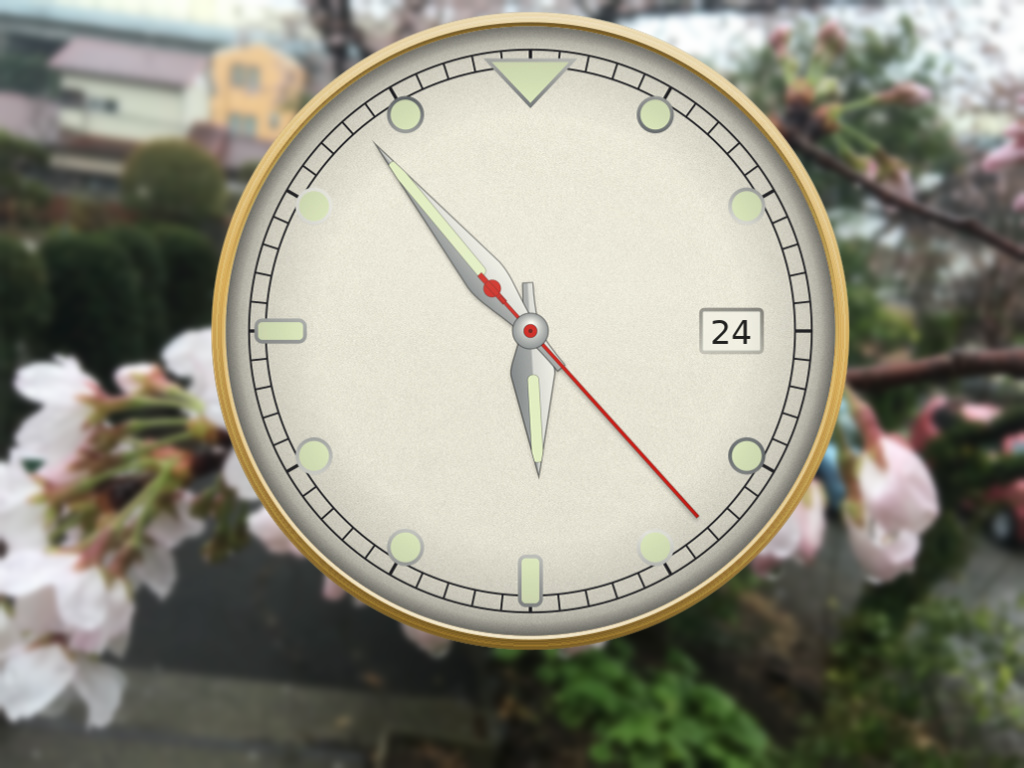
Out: {"hour": 5, "minute": 53, "second": 23}
